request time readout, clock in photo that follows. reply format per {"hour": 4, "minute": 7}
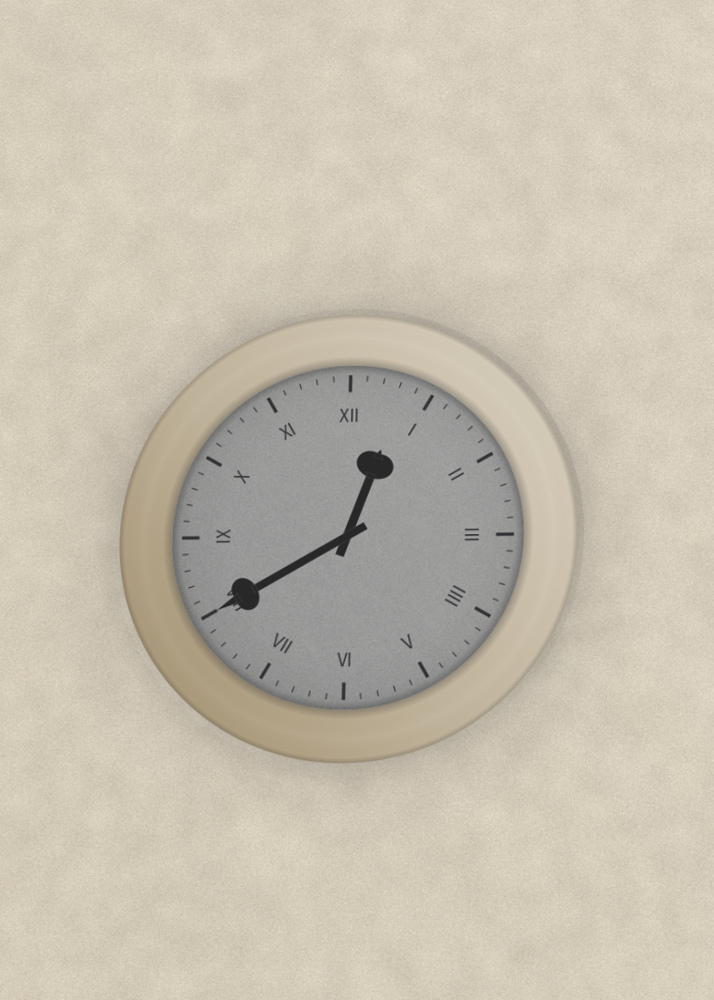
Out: {"hour": 12, "minute": 40}
